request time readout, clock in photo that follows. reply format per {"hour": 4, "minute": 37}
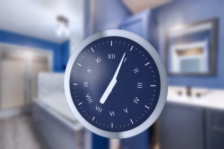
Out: {"hour": 7, "minute": 4}
